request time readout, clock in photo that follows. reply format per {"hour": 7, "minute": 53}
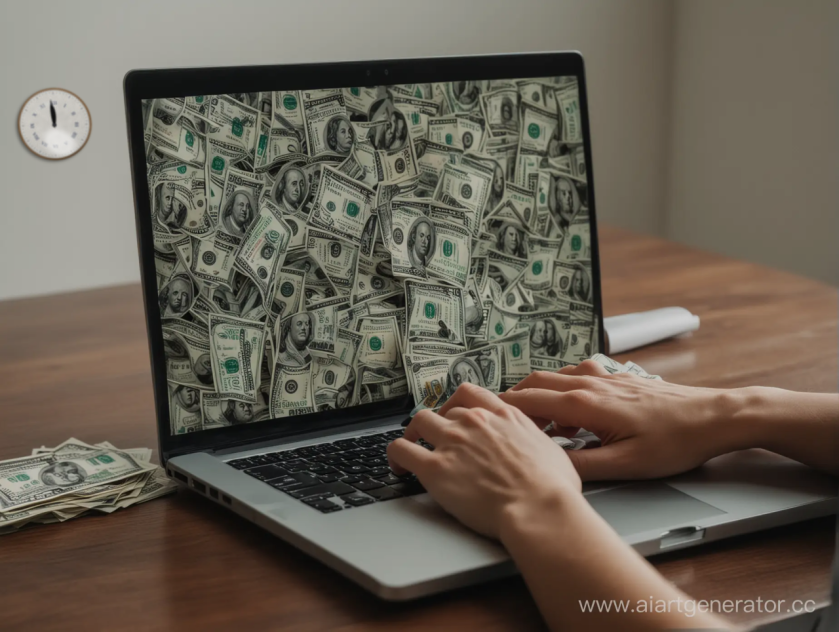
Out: {"hour": 11, "minute": 59}
